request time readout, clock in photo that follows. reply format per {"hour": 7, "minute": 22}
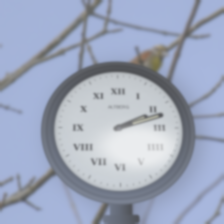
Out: {"hour": 2, "minute": 12}
